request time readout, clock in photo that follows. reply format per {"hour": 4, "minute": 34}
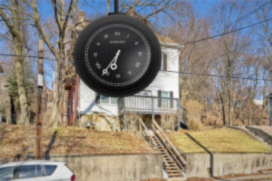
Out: {"hour": 6, "minute": 36}
